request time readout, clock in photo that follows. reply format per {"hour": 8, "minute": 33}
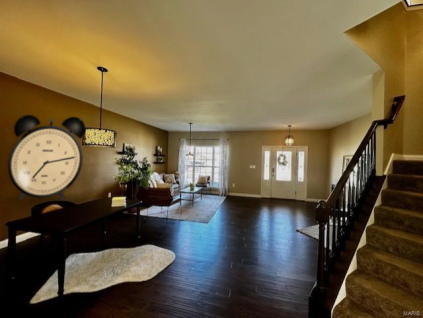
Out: {"hour": 7, "minute": 13}
